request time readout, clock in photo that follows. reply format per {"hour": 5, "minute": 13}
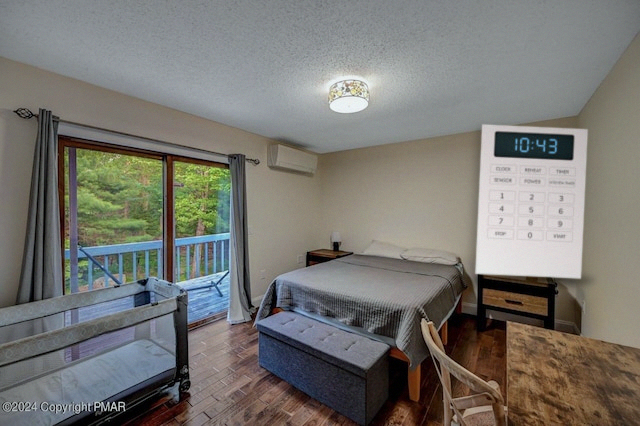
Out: {"hour": 10, "minute": 43}
